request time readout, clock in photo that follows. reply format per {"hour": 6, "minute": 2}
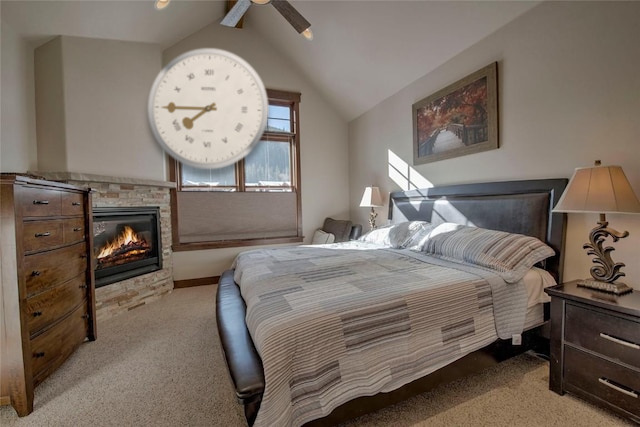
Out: {"hour": 7, "minute": 45}
